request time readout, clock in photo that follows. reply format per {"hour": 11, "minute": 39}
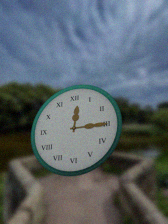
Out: {"hour": 12, "minute": 15}
